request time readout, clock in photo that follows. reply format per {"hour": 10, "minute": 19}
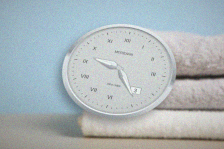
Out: {"hour": 9, "minute": 24}
